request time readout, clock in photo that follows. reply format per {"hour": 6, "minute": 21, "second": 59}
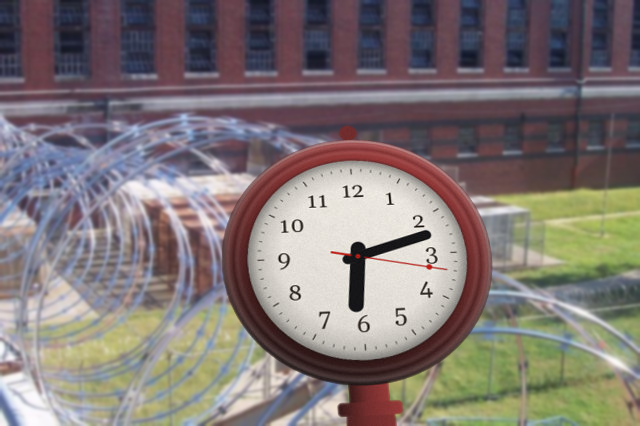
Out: {"hour": 6, "minute": 12, "second": 17}
